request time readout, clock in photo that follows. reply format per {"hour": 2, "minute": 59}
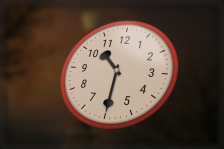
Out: {"hour": 10, "minute": 30}
